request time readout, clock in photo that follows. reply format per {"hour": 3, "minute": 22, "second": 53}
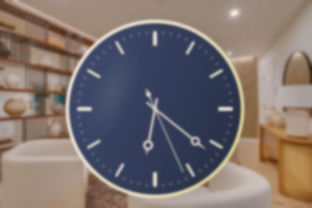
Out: {"hour": 6, "minute": 21, "second": 26}
